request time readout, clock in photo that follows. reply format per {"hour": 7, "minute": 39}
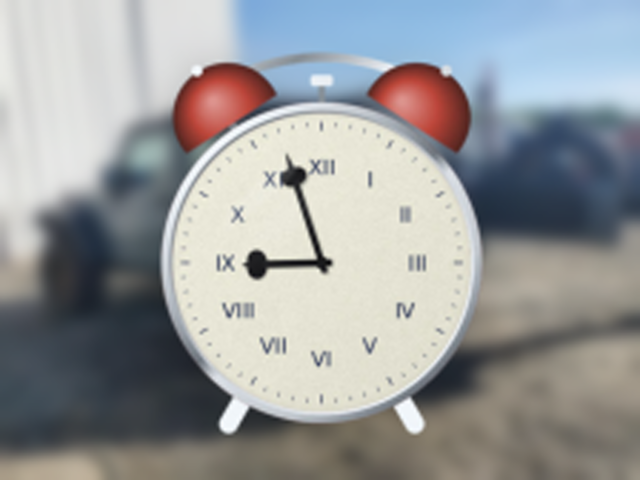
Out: {"hour": 8, "minute": 57}
